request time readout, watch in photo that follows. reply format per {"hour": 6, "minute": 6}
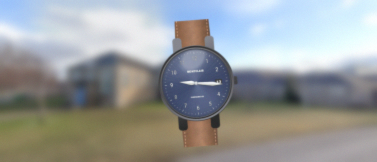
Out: {"hour": 9, "minute": 16}
